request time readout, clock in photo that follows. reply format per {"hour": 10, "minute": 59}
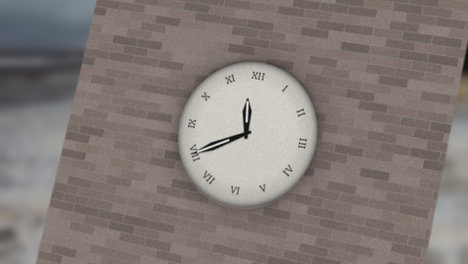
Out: {"hour": 11, "minute": 40}
